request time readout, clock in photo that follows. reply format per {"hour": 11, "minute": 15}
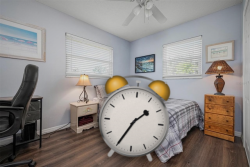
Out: {"hour": 1, "minute": 35}
